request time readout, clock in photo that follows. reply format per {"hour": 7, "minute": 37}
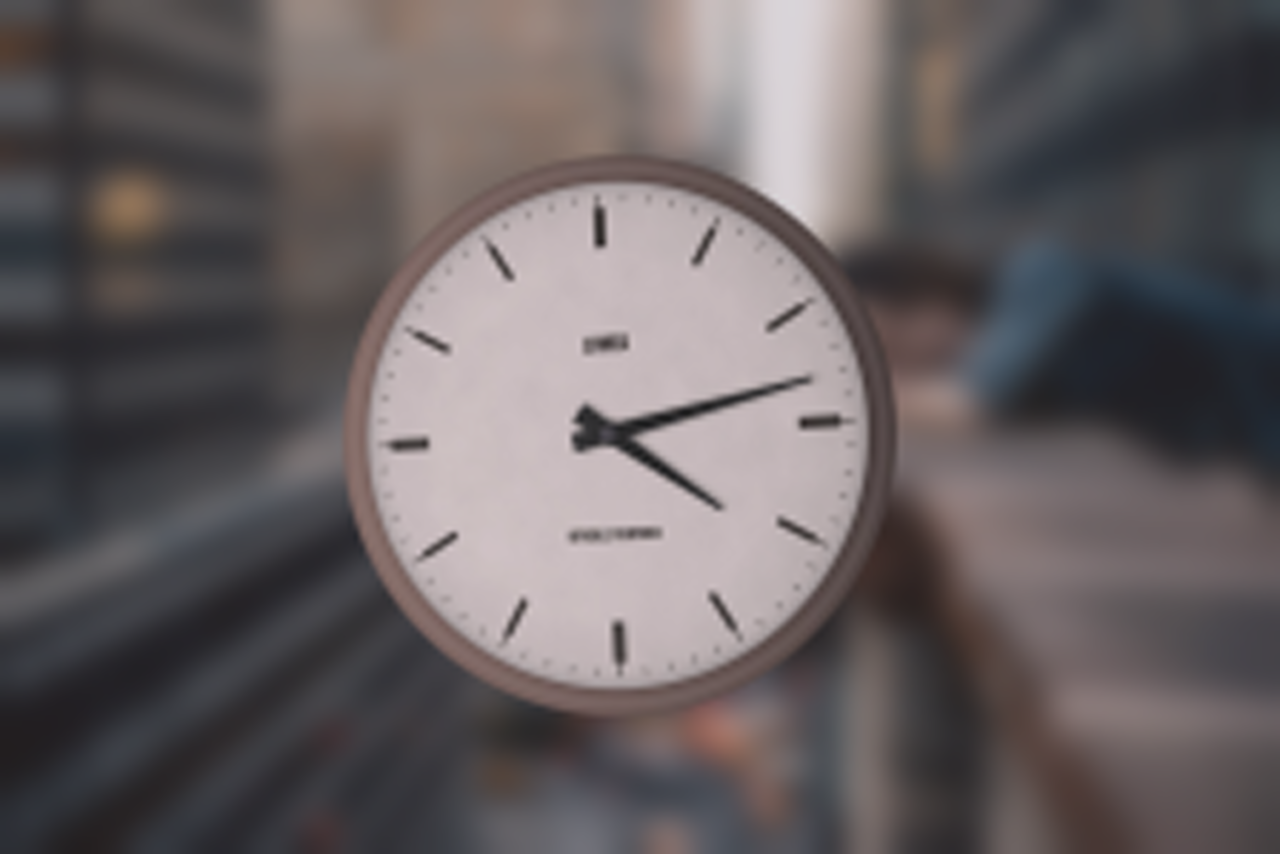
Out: {"hour": 4, "minute": 13}
